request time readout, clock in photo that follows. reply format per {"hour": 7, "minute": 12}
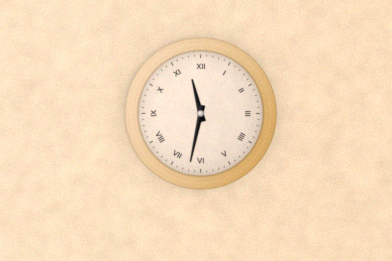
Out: {"hour": 11, "minute": 32}
